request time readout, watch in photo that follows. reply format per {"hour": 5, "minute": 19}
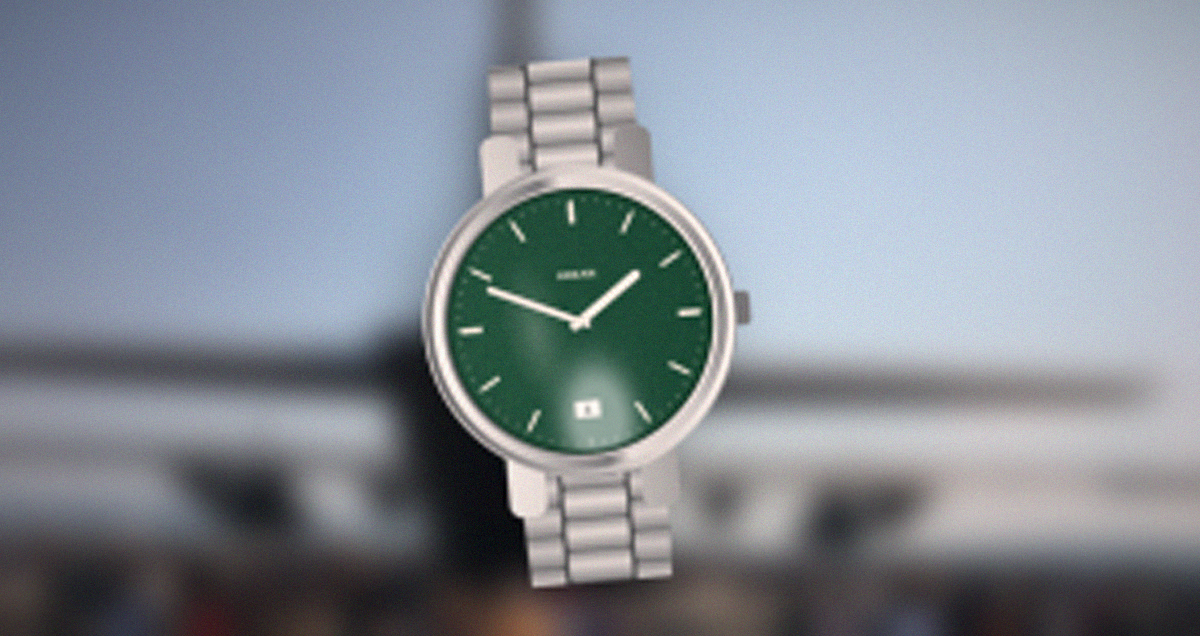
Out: {"hour": 1, "minute": 49}
